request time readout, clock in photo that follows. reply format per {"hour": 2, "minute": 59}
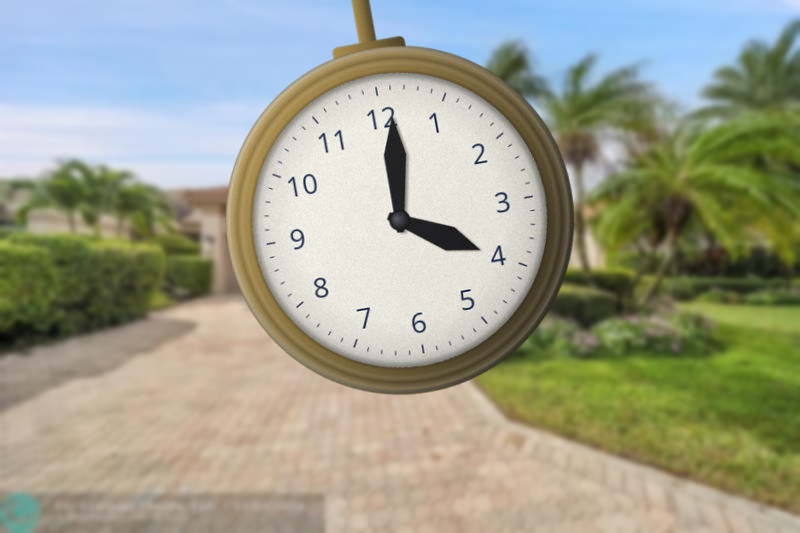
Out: {"hour": 4, "minute": 1}
